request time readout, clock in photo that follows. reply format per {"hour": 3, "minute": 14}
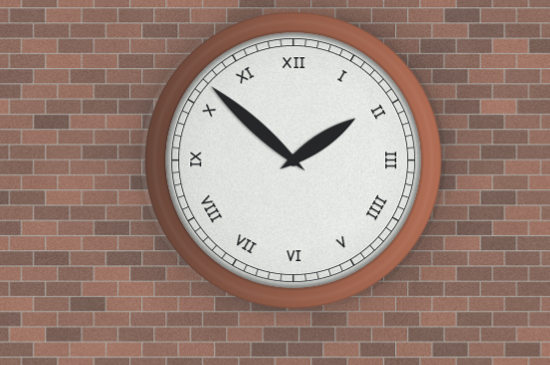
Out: {"hour": 1, "minute": 52}
